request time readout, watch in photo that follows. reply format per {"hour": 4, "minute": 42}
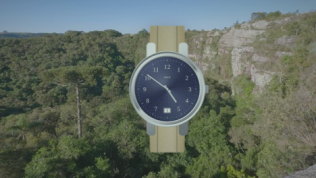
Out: {"hour": 4, "minute": 51}
